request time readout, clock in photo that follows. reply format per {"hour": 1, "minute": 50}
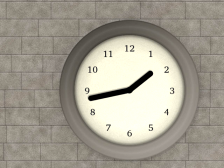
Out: {"hour": 1, "minute": 43}
